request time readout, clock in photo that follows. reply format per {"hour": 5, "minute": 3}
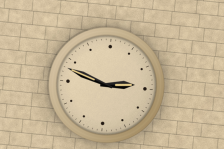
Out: {"hour": 2, "minute": 48}
